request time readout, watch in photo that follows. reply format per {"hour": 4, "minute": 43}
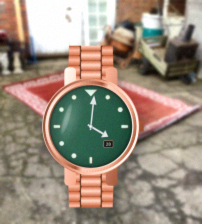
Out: {"hour": 4, "minute": 1}
